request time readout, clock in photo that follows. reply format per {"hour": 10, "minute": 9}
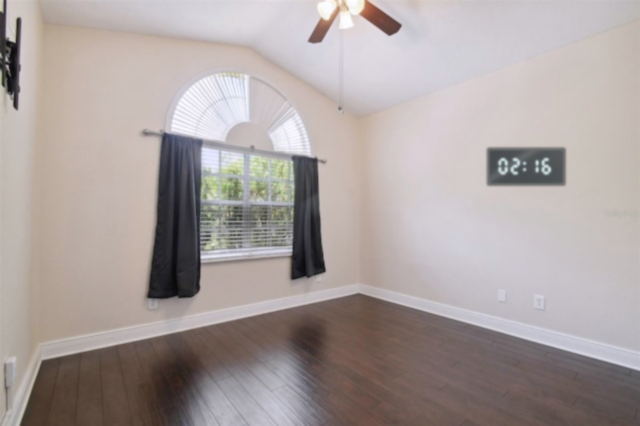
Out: {"hour": 2, "minute": 16}
